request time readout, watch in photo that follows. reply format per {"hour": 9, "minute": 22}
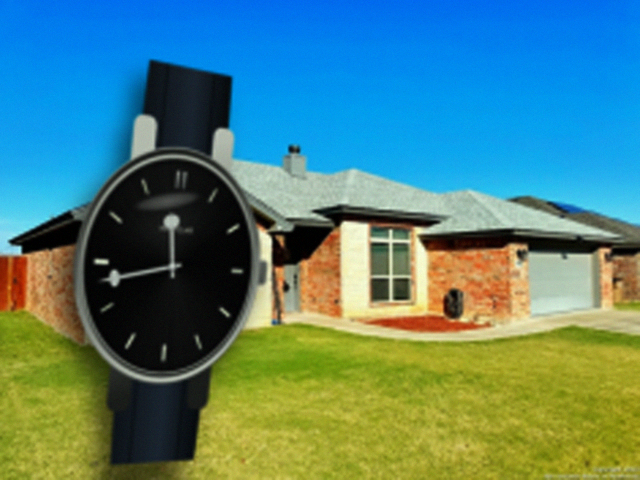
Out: {"hour": 11, "minute": 43}
